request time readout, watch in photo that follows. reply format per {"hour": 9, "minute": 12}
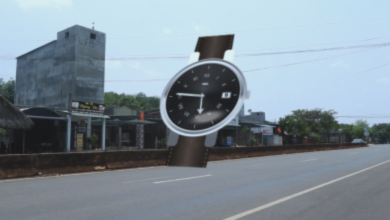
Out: {"hour": 5, "minute": 46}
